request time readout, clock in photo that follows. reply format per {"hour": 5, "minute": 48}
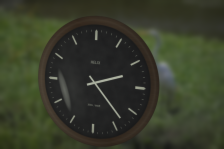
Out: {"hour": 2, "minute": 23}
